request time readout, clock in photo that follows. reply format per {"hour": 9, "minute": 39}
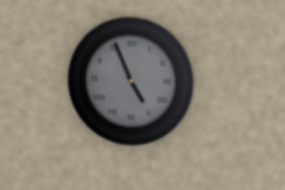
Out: {"hour": 4, "minute": 56}
